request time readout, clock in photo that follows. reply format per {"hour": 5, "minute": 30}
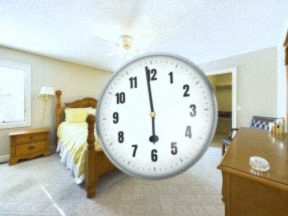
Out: {"hour": 5, "minute": 59}
